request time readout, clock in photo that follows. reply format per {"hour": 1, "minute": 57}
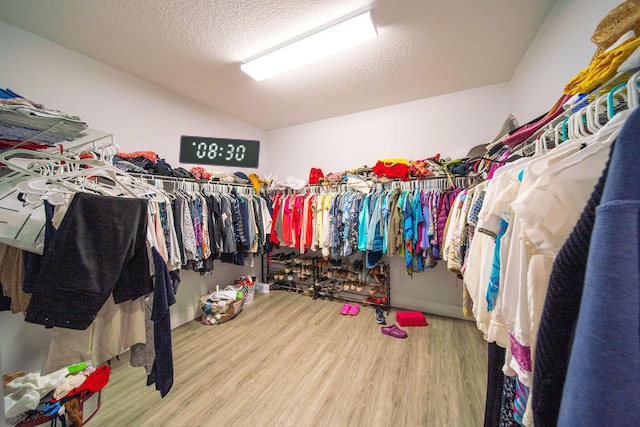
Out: {"hour": 8, "minute": 30}
